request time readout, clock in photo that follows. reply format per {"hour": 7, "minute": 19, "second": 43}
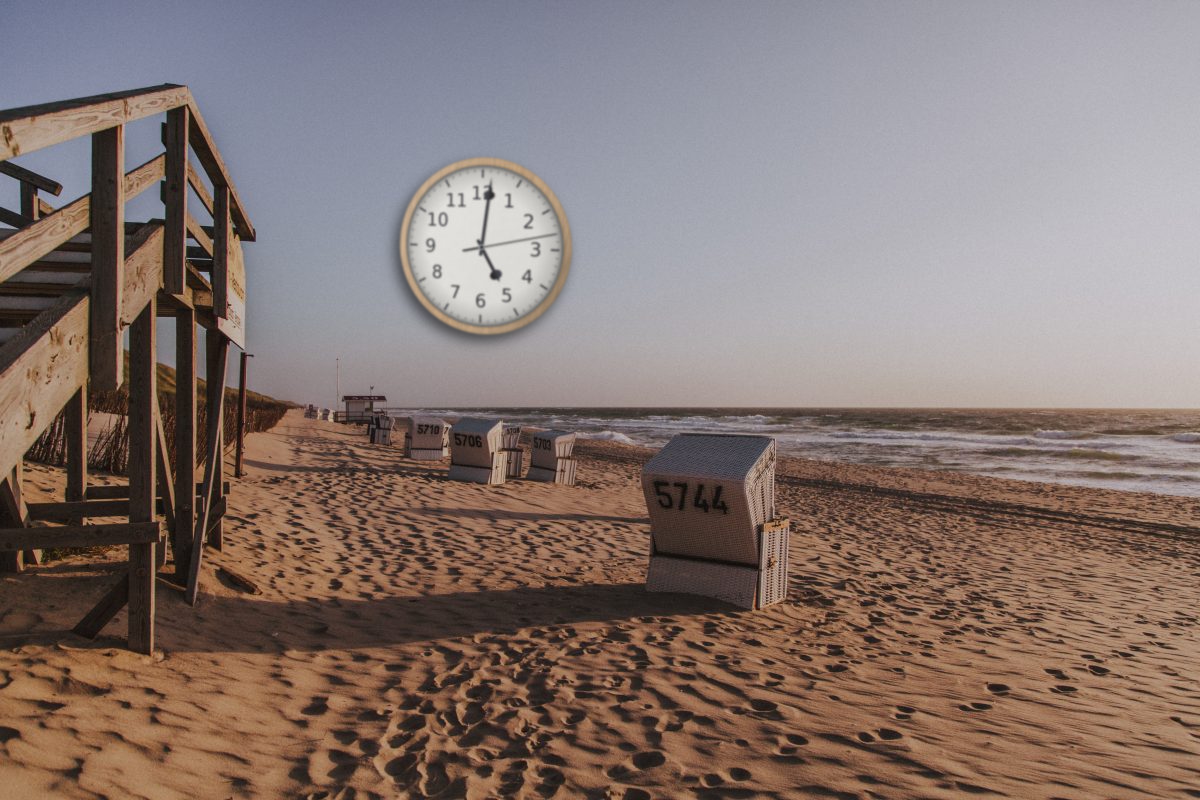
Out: {"hour": 5, "minute": 1, "second": 13}
